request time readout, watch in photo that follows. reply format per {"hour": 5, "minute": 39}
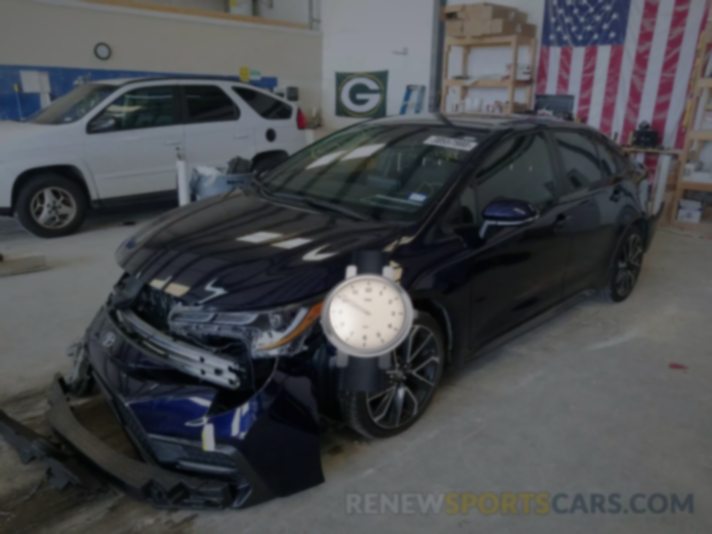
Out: {"hour": 9, "minute": 51}
